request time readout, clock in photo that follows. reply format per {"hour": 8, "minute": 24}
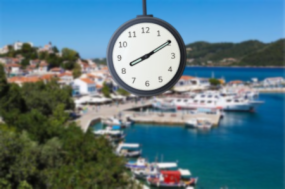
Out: {"hour": 8, "minute": 10}
